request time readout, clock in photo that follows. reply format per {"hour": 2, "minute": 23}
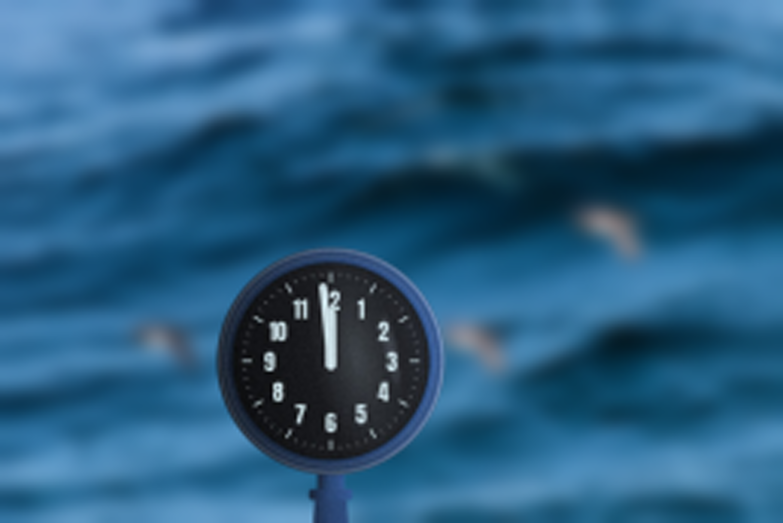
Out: {"hour": 11, "minute": 59}
